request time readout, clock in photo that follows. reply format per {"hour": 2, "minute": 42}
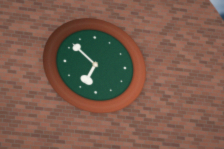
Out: {"hour": 6, "minute": 52}
